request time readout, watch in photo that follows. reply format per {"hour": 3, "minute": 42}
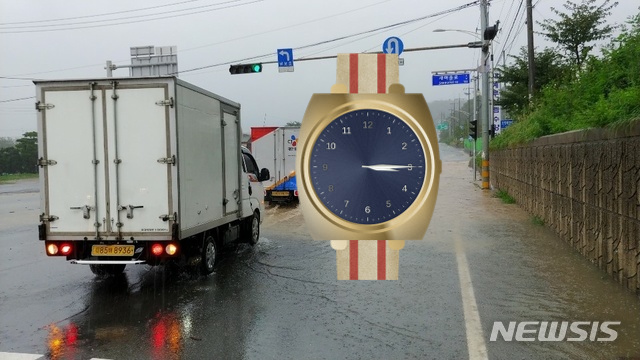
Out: {"hour": 3, "minute": 15}
